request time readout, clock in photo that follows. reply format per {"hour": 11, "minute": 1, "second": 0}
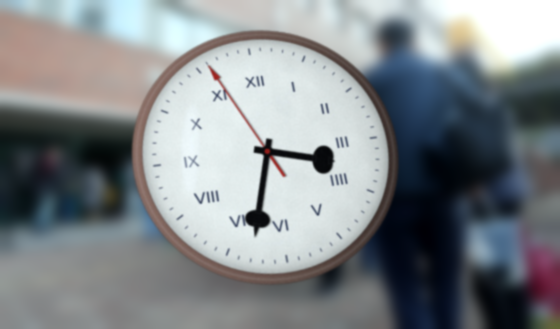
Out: {"hour": 3, "minute": 32, "second": 56}
